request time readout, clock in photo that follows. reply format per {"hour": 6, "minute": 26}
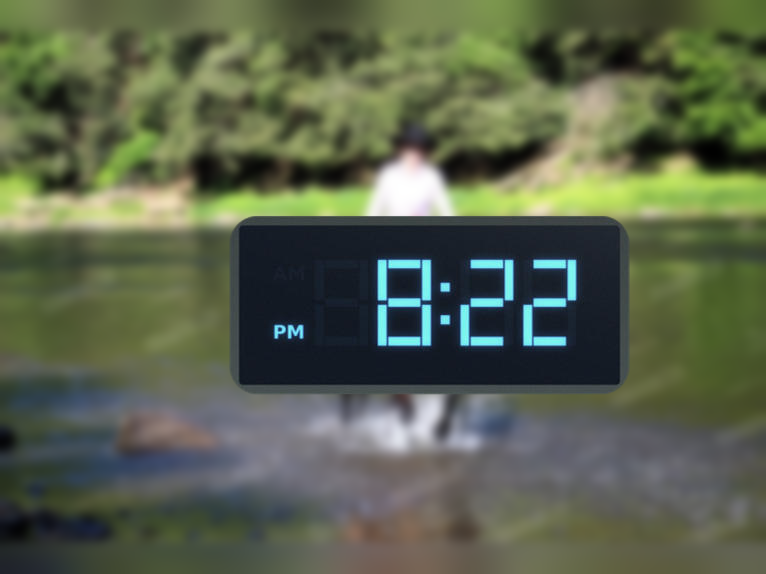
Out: {"hour": 8, "minute": 22}
